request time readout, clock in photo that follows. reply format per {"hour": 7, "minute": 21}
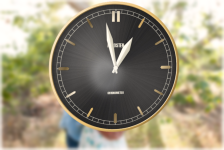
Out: {"hour": 12, "minute": 58}
